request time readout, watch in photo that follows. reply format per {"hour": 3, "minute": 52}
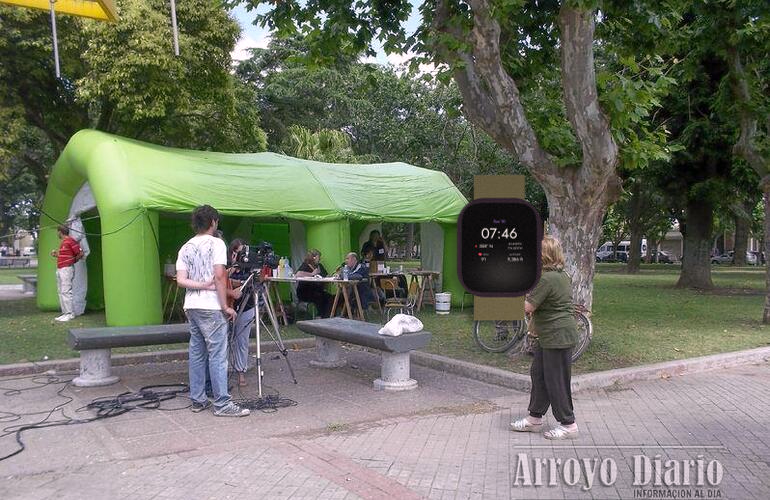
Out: {"hour": 7, "minute": 46}
